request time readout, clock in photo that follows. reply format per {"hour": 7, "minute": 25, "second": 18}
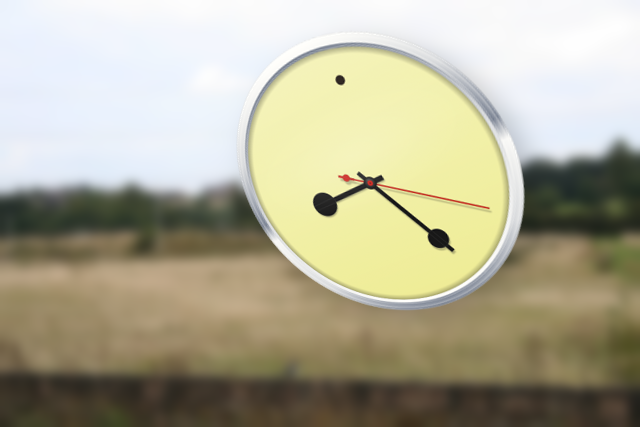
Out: {"hour": 8, "minute": 23, "second": 18}
